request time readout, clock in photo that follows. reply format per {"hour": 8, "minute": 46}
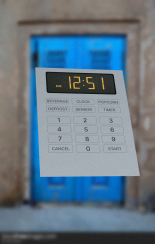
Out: {"hour": 12, "minute": 51}
